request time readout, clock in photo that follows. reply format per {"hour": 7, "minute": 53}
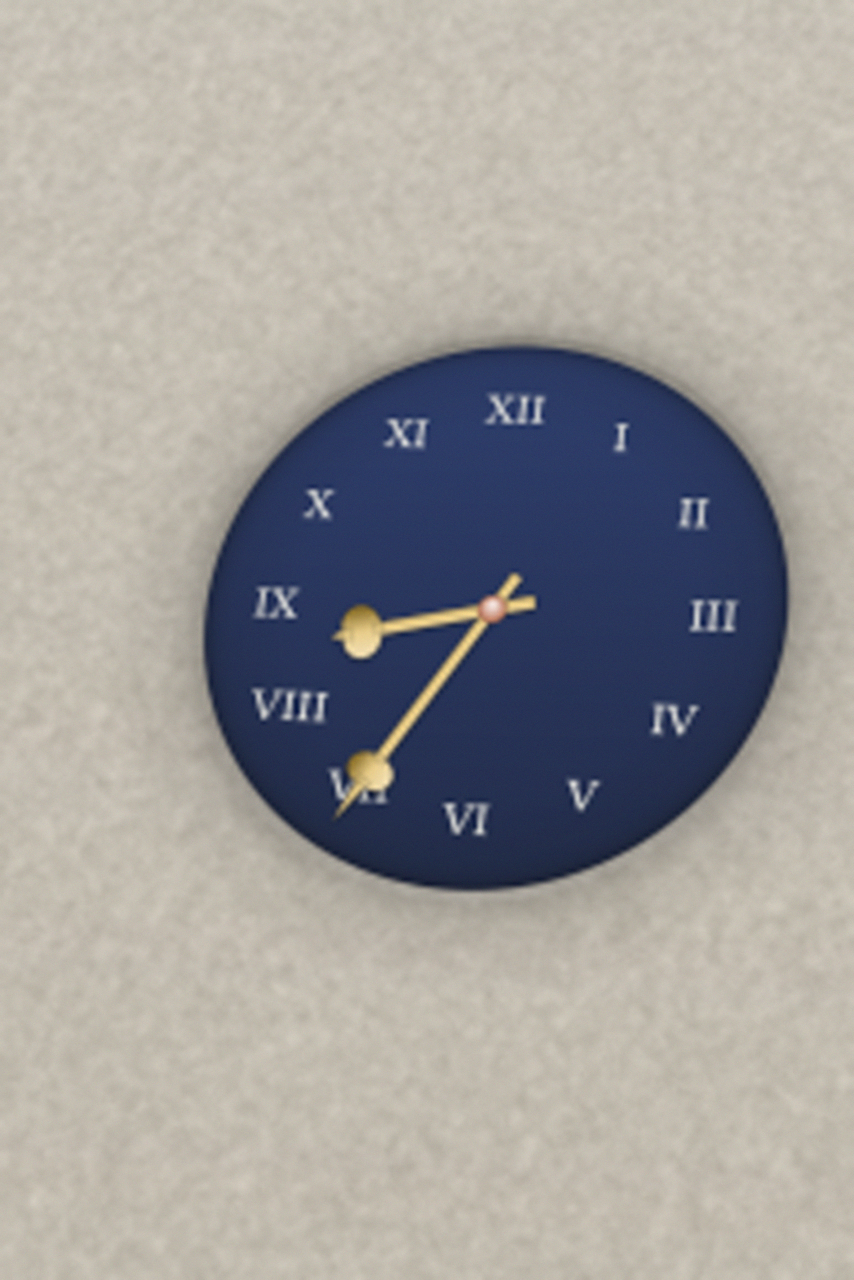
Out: {"hour": 8, "minute": 35}
